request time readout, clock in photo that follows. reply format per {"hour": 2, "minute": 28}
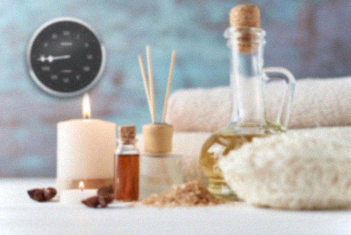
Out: {"hour": 8, "minute": 44}
